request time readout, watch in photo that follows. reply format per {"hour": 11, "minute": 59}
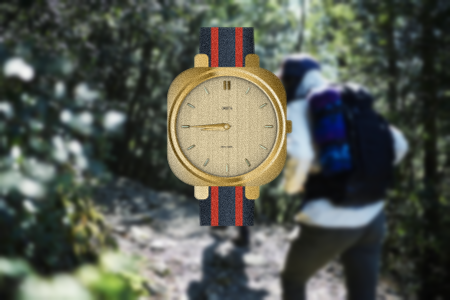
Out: {"hour": 8, "minute": 45}
